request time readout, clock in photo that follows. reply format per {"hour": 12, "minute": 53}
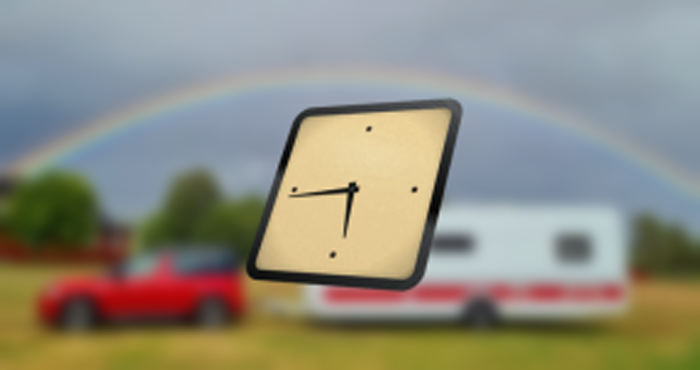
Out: {"hour": 5, "minute": 44}
